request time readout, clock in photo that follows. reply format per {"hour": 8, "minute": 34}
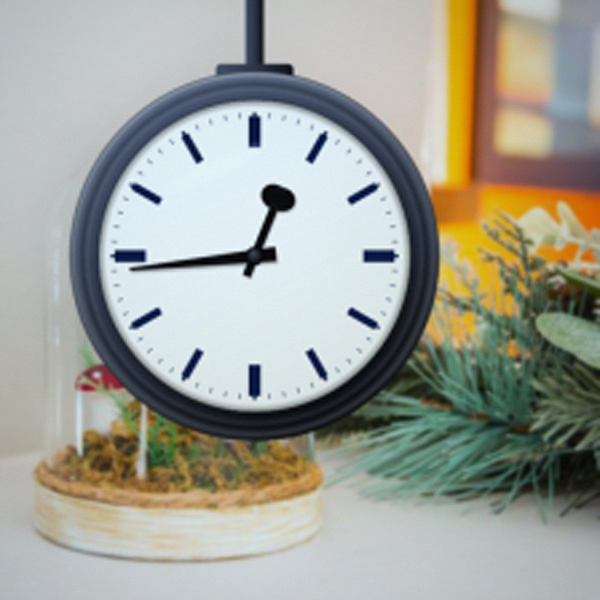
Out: {"hour": 12, "minute": 44}
